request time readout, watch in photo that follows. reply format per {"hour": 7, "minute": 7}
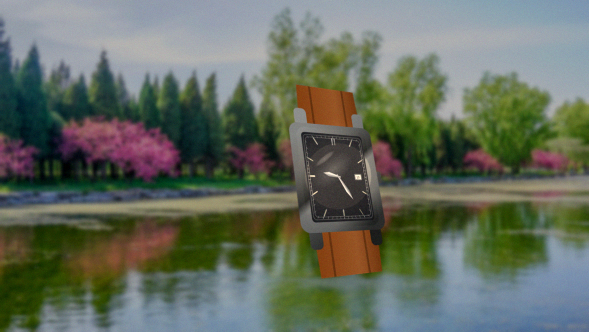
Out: {"hour": 9, "minute": 25}
